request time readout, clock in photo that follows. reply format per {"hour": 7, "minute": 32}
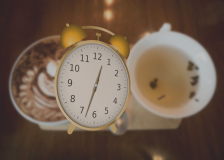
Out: {"hour": 12, "minute": 33}
